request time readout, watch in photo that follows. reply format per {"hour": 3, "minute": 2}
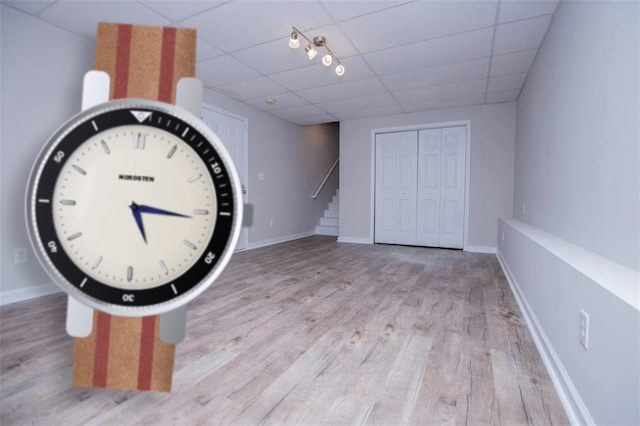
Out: {"hour": 5, "minute": 16}
